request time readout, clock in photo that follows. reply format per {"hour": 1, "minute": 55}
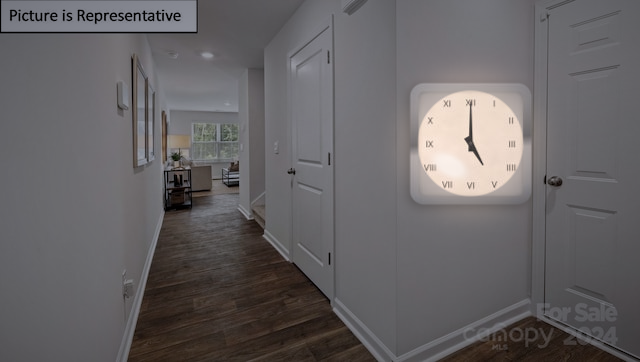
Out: {"hour": 5, "minute": 0}
